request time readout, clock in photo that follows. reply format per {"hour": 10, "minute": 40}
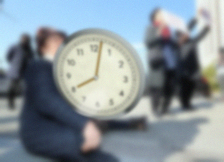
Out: {"hour": 8, "minute": 2}
